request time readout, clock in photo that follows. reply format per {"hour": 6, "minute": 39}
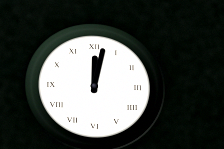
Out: {"hour": 12, "minute": 2}
